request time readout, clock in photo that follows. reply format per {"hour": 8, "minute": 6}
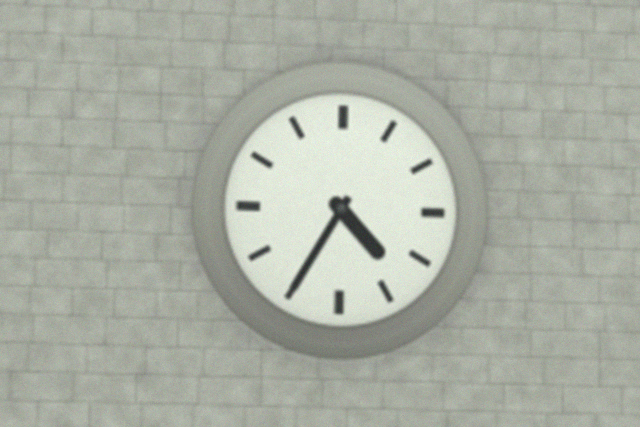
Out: {"hour": 4, "minute": 35}
